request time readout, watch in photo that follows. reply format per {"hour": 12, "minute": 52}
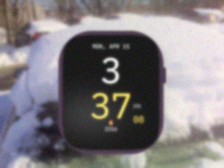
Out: {"hour": 3, "minute": 37}
